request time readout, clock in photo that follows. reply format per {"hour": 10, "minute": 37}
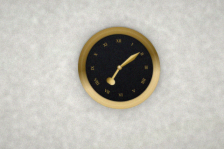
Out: {"hour": 7, "minute": 9}
